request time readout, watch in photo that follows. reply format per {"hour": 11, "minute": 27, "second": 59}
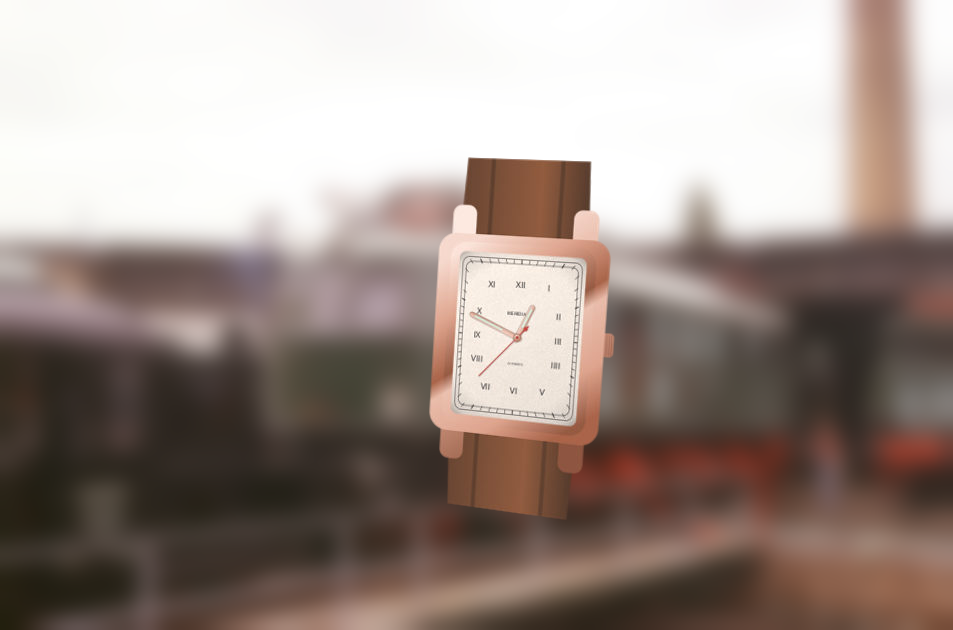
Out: {"hour": 12, "minute": 48, "second": 37}
